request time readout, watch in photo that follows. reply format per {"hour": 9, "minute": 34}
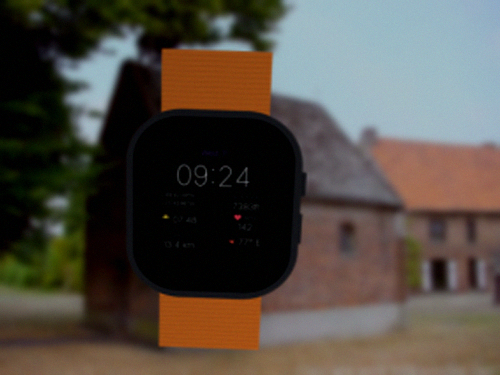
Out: {"hour": 9, "minute": 24}
